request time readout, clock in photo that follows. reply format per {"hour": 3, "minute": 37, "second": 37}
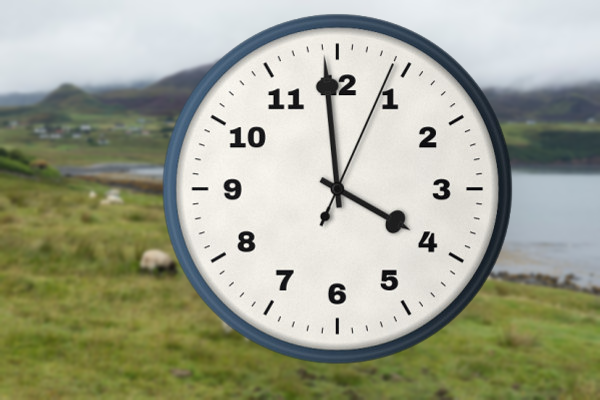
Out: {"hour": 3, "minute": 59, "second": 4}
